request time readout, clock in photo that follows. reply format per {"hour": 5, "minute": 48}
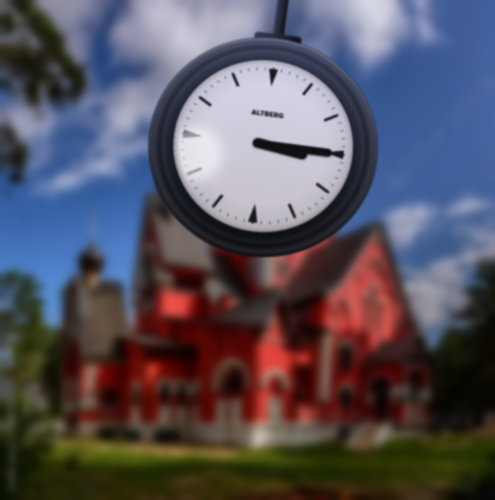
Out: {"hour": 3, "minute": 15}
